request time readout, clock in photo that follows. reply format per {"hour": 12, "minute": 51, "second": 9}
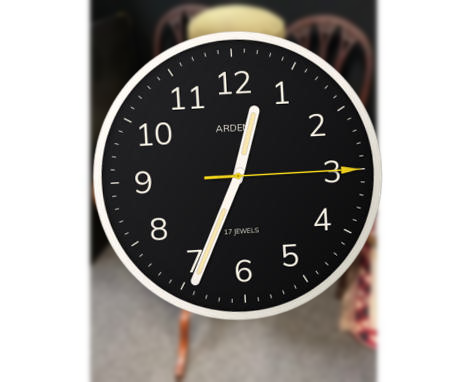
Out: {"hour": 12, "minute": 34, "second": 15}
